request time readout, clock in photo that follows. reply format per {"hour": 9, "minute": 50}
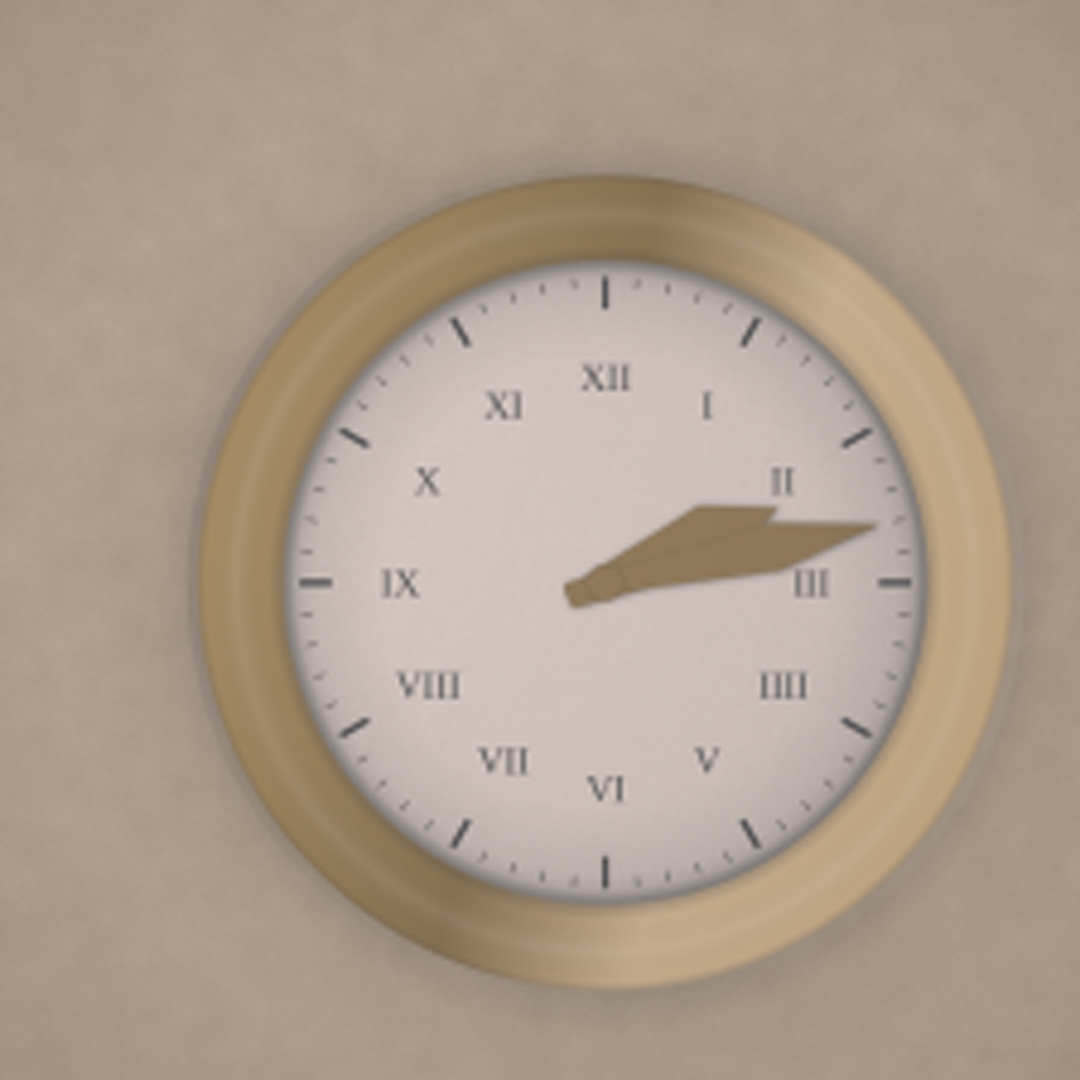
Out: {"hour": 2, "minute": 13}
